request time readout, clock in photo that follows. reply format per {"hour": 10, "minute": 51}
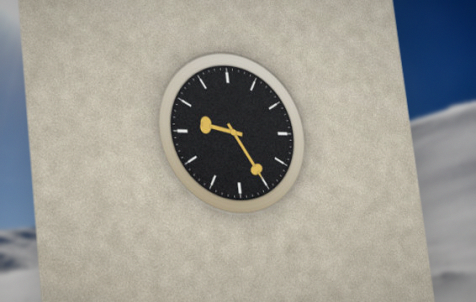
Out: {"hour": 9, "minute": 25}
